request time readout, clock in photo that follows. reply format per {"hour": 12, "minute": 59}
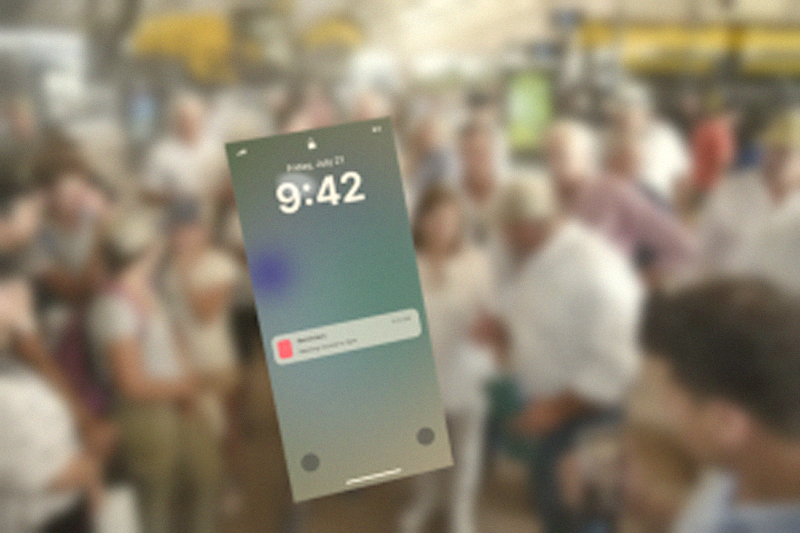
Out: {"hour": 9, "minute": 42}
